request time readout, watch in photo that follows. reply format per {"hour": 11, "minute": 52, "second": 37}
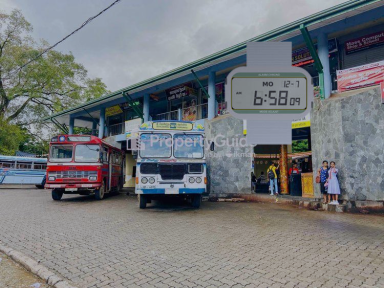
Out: {"hour": 6, "minute": 58, "second": 9}
